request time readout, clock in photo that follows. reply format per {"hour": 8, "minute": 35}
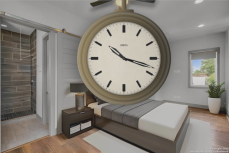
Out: {"hour": 10, "minute": 18}
